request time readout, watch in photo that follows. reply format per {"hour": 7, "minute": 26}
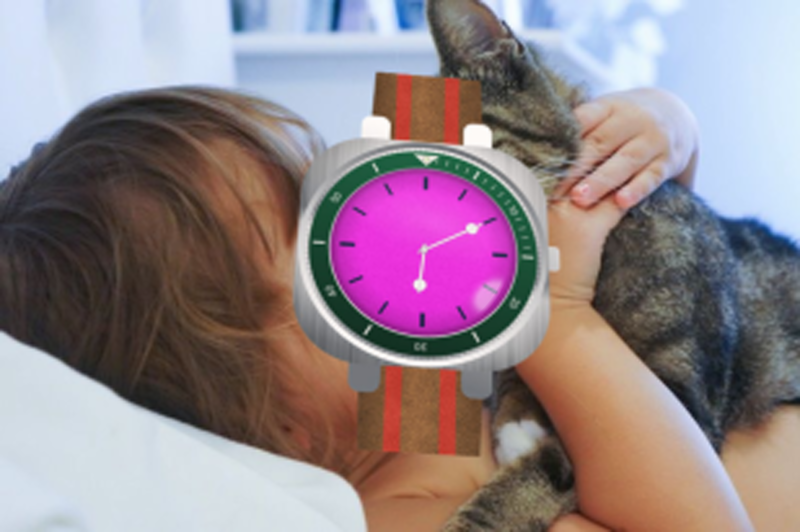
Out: {"hour": 6, "minute": 10}
